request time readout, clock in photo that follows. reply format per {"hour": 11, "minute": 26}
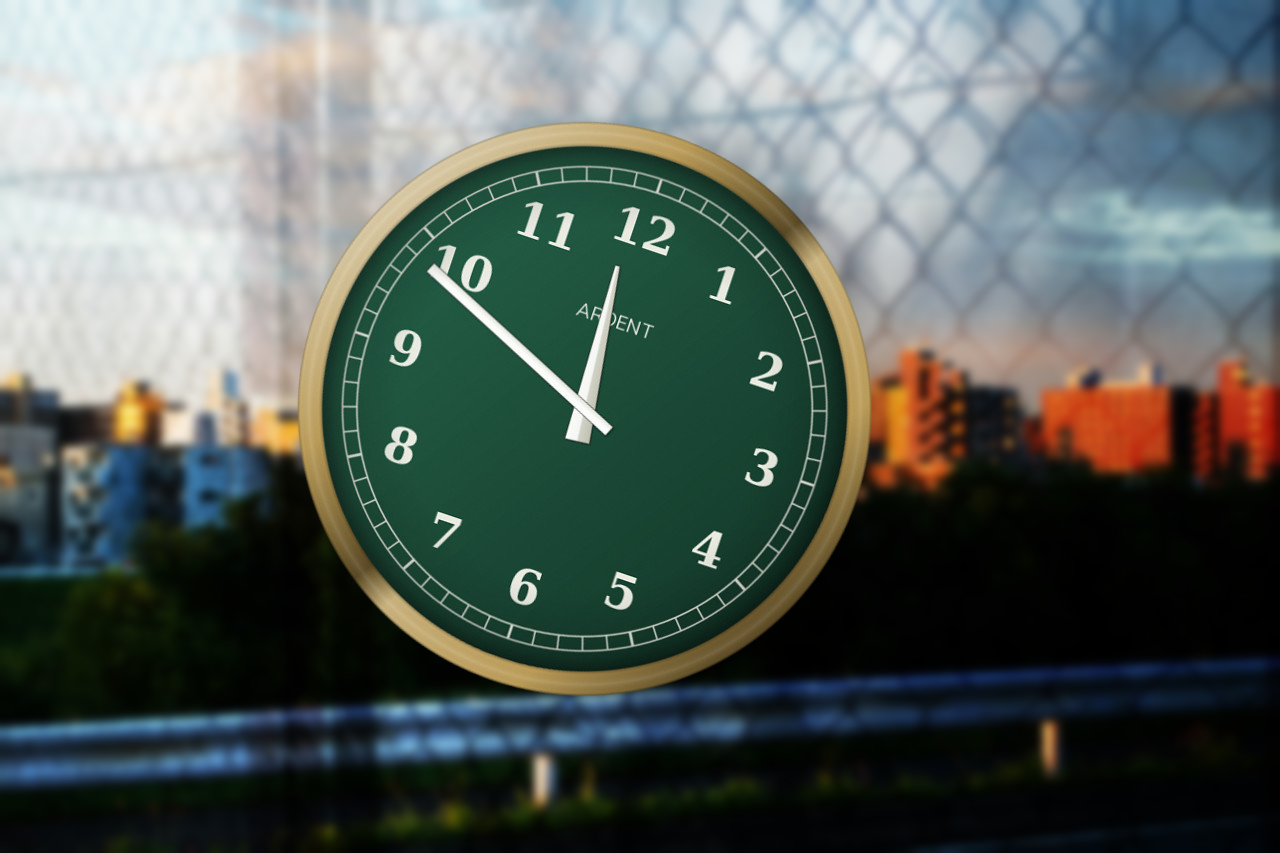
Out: {"hour": 11, "minute": 49}
